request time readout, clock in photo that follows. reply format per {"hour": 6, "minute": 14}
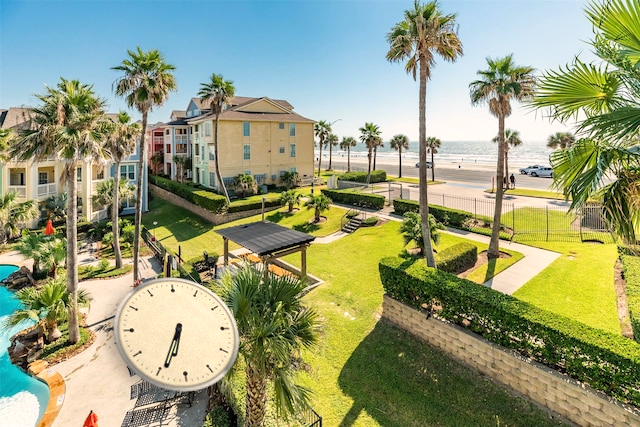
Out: {"hour": 6, "minute": 34}
